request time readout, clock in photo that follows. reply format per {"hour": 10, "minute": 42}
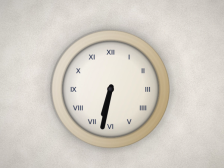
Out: {"hour": 6, "minute": 32}
